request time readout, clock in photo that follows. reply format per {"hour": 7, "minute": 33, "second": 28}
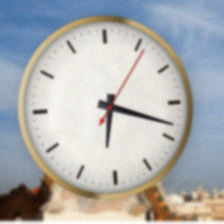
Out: {"hour": 6, "minute": 18, "second": 6}
